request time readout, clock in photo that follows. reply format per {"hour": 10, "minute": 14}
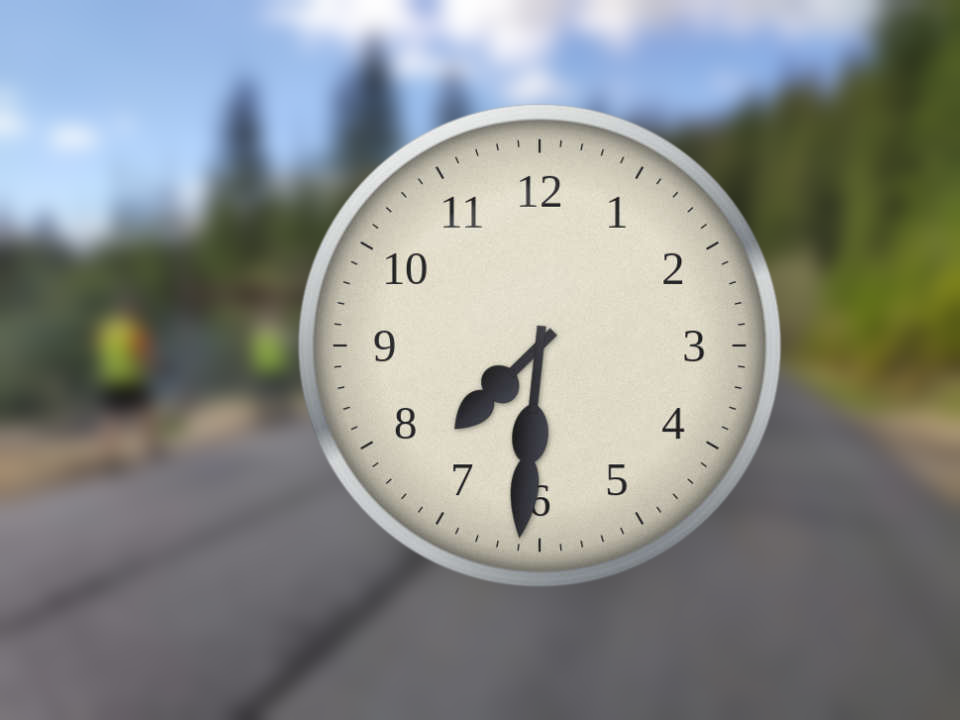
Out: {"hour": 7, "minute": 31}
